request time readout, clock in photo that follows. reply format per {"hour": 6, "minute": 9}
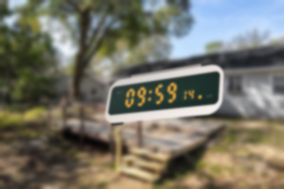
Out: {"hour": 9, "minute": 59}
